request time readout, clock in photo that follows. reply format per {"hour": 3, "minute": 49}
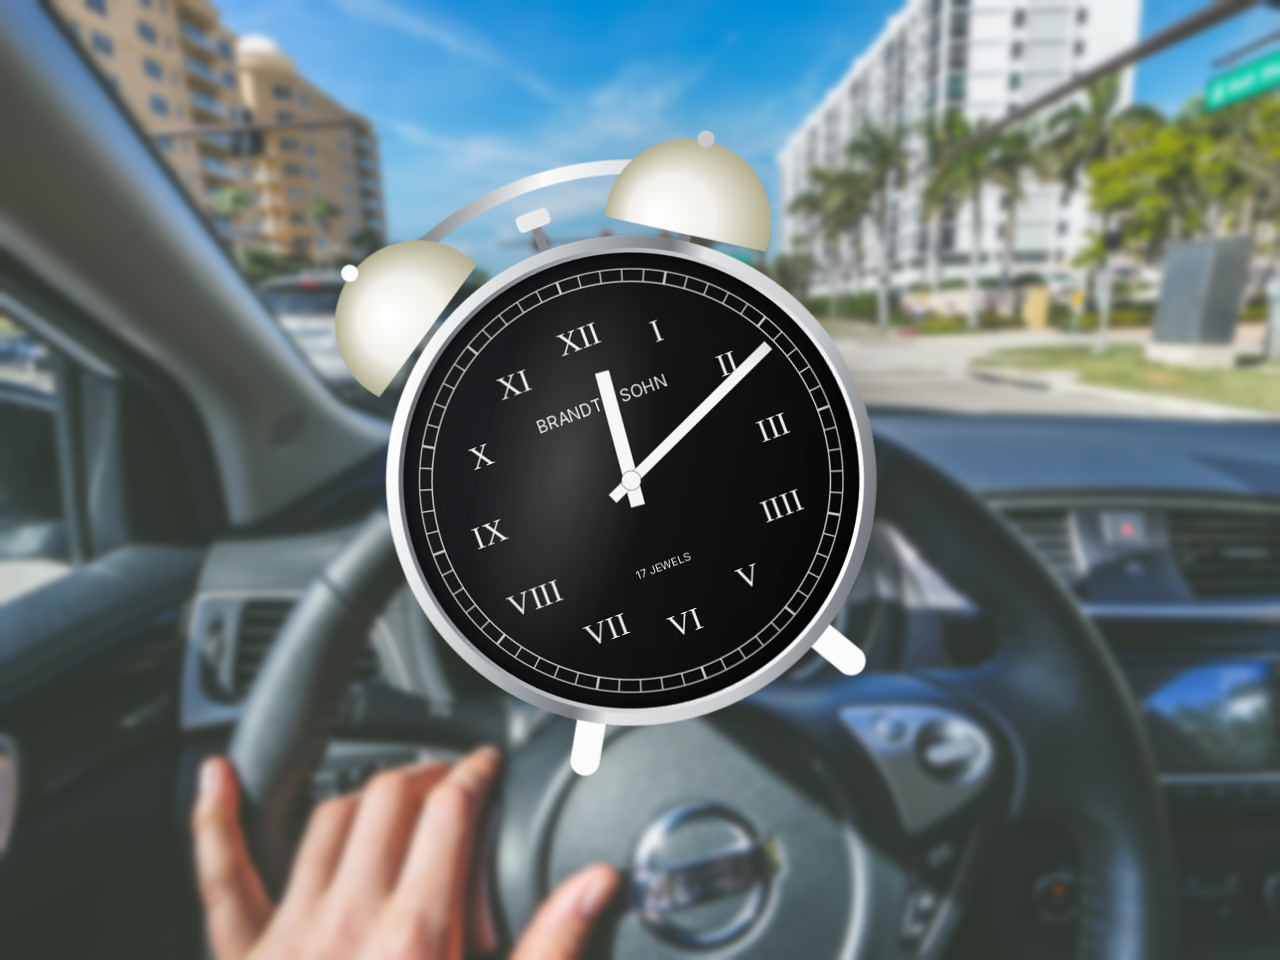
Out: {"hour": 12, "minute": 11}
